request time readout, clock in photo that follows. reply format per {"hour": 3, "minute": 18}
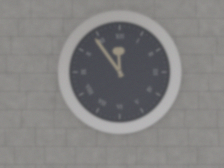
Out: {"hour": 11, "minute": 54}
